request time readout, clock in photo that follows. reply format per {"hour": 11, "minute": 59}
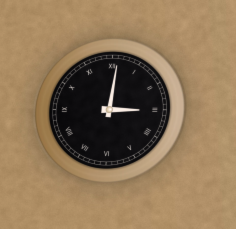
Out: {"hour": 3, "minute": 1}
